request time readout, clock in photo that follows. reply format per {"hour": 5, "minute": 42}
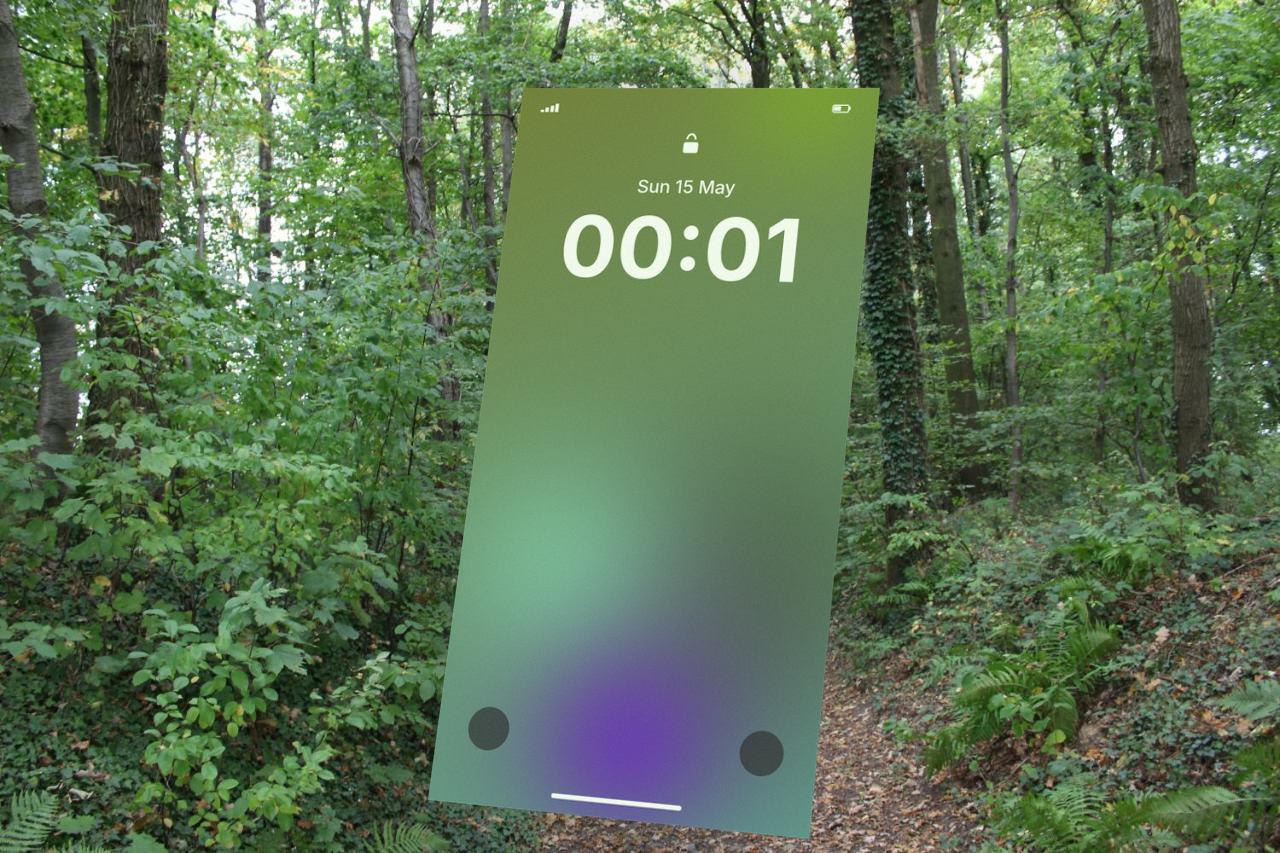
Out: {"hour": 0, "minute": 1}
